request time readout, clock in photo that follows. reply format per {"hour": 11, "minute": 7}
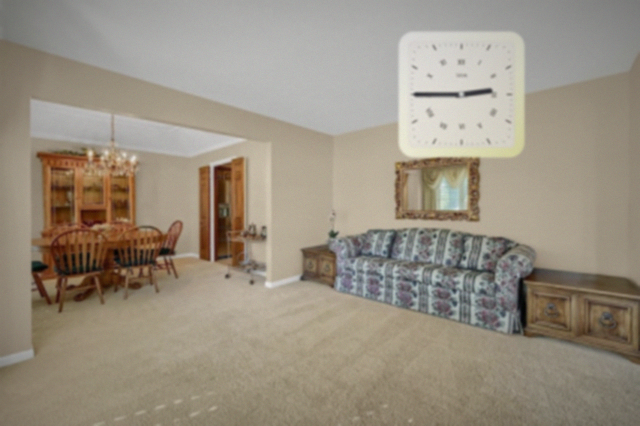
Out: {"hour": 2, "minute": 45}
